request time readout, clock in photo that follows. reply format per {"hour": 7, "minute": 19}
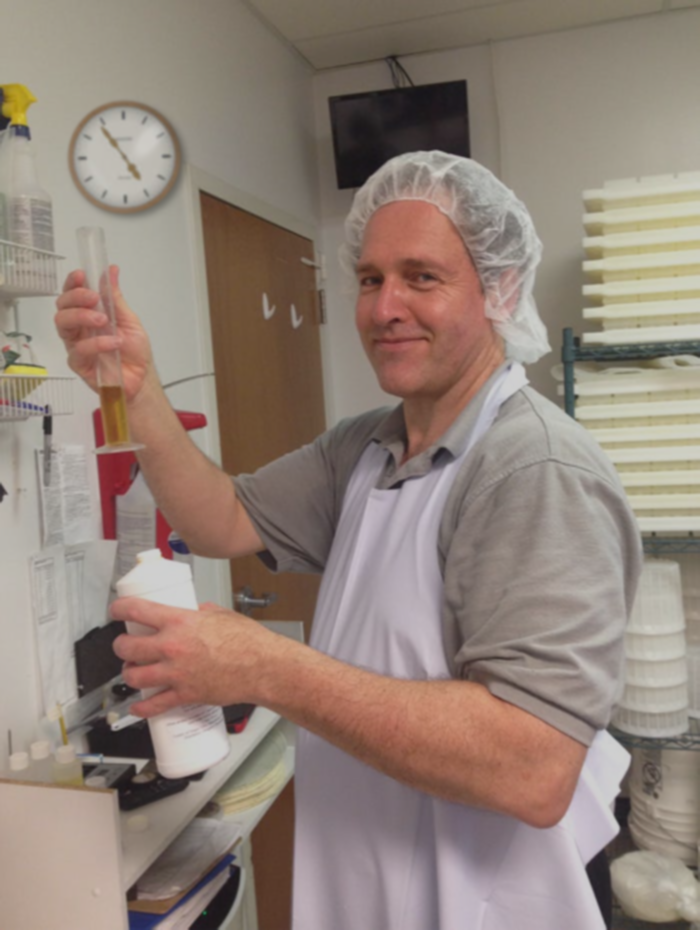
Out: {"hour": 4, "minute": 54}
